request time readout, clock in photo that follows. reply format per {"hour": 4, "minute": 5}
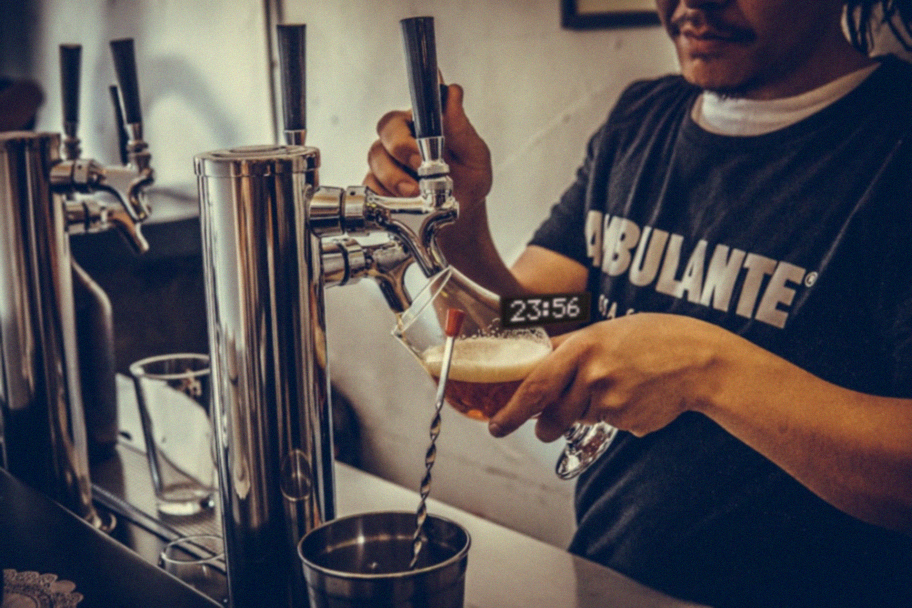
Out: {"hour": 23, "minute": 56}
